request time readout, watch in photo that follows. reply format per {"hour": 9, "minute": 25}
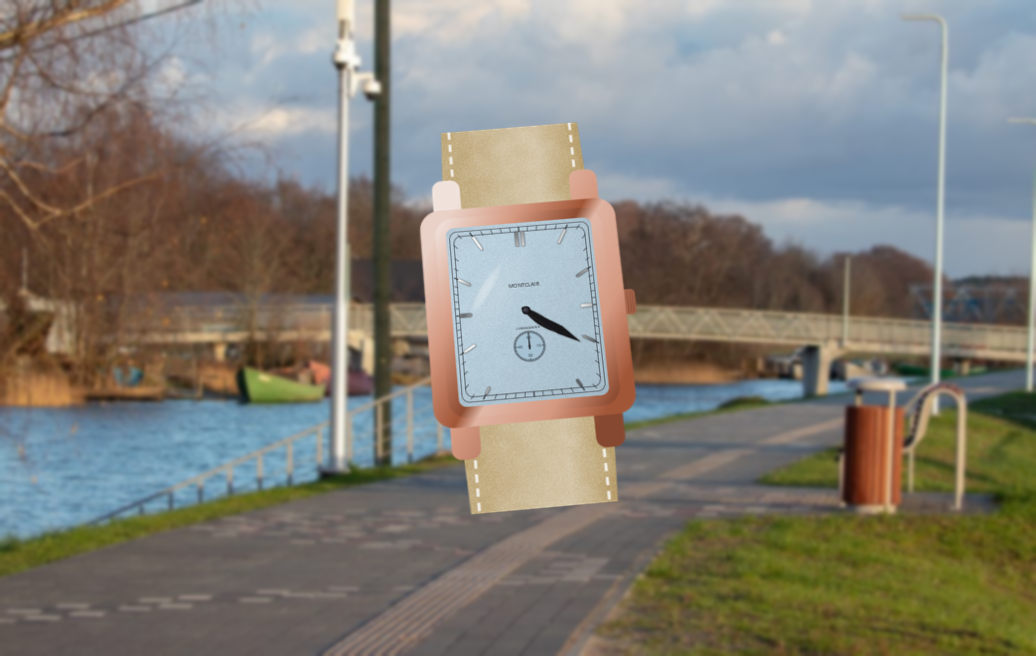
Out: {"hour": 4, "minute": 21}
